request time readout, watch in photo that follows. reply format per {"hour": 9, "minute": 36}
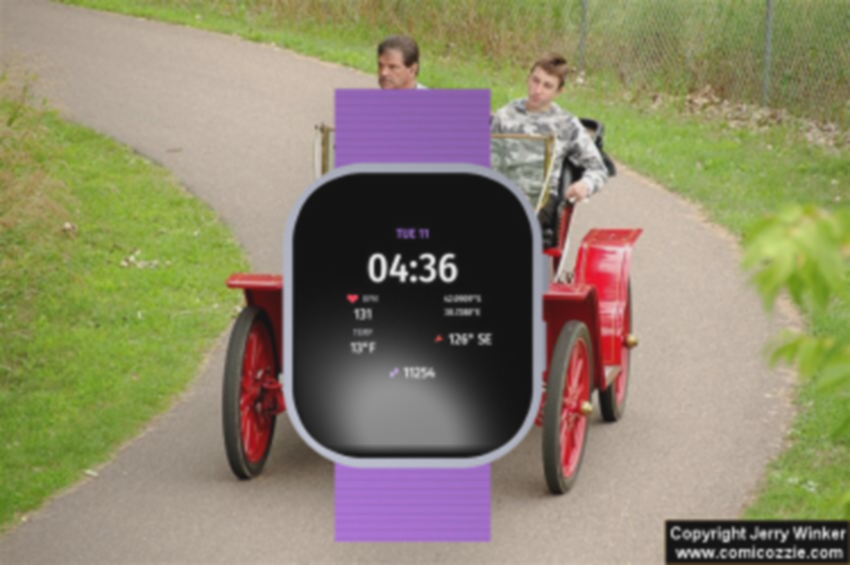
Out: {"hour": 4, "minute": 36}
